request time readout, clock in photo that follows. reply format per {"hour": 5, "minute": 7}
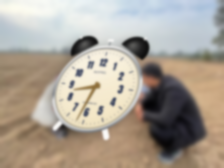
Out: {"hour": 8, "minute": 32}
